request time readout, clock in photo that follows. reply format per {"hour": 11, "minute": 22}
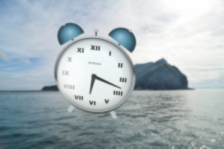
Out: {"hour": 6, "minute": 18}
